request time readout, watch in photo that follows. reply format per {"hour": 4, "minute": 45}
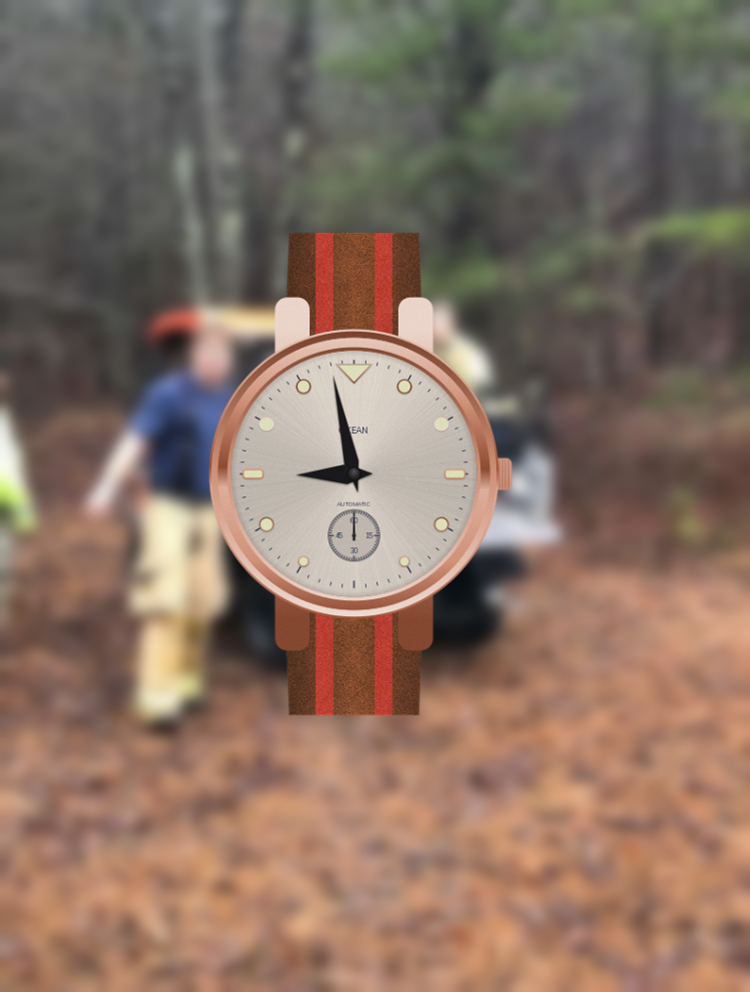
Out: {"hour": 8, "minute": 58}
